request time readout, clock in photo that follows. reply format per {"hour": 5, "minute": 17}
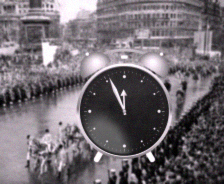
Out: {"hour": 11, "minute": 56}
